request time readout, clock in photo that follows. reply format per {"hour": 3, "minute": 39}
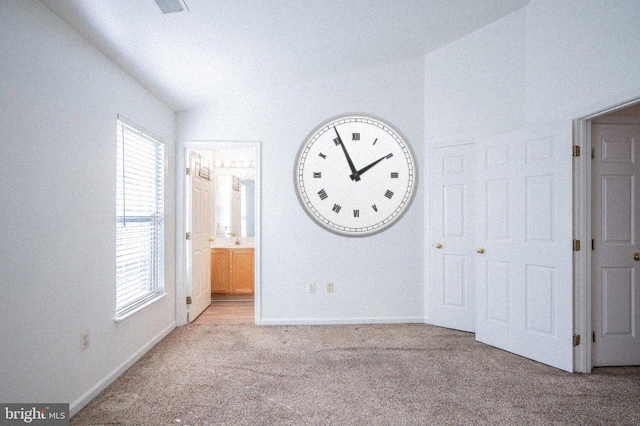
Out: {"hour": 1, "minute": 56}
